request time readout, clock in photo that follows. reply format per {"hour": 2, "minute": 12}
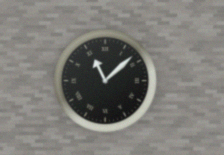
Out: {"hour": 11, "minute": 8}
